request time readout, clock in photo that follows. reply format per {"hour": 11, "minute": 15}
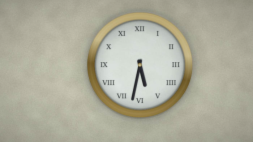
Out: {"hour": 5, "minute": 32}
